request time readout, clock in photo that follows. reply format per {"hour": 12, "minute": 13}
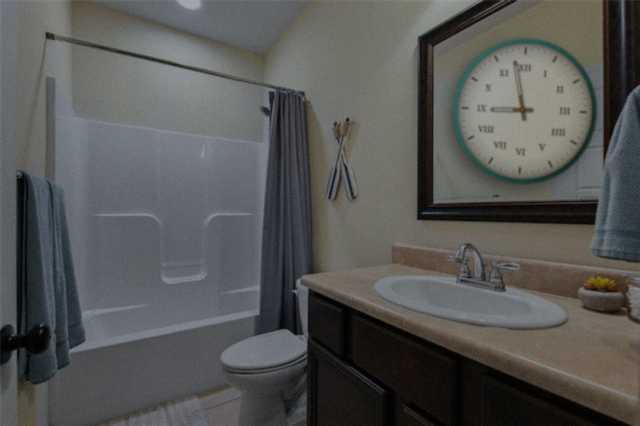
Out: {"hour": 8, "minute": 58}
